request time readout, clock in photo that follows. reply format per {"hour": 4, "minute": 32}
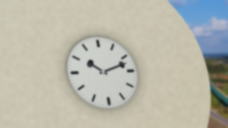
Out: {"hour": 10, "minute": 12}
